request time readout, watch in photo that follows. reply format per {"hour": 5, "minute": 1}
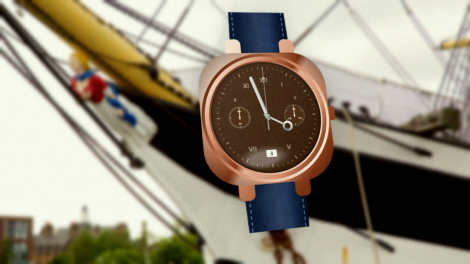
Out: {"hour": 3, "minute": 57}
